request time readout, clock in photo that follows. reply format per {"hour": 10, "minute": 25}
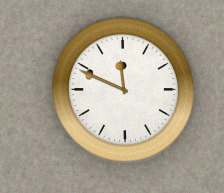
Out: {"hour": 11, "minute": 49}
